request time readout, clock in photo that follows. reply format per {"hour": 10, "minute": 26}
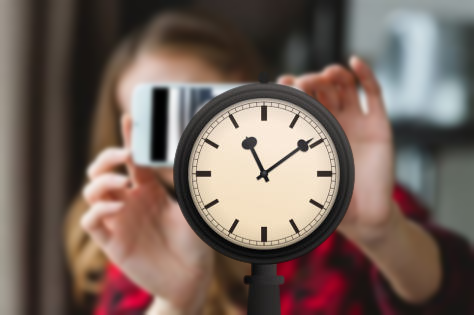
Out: {"hour": 11, "minute": 9}
